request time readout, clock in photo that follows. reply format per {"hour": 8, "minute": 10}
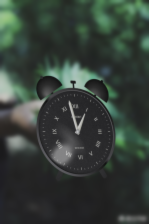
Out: {"hour": 12, "minute": 58}
